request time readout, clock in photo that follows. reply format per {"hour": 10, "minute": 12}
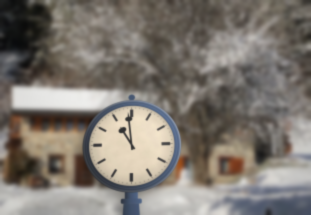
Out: {"hour": 10, "minute": 59}
